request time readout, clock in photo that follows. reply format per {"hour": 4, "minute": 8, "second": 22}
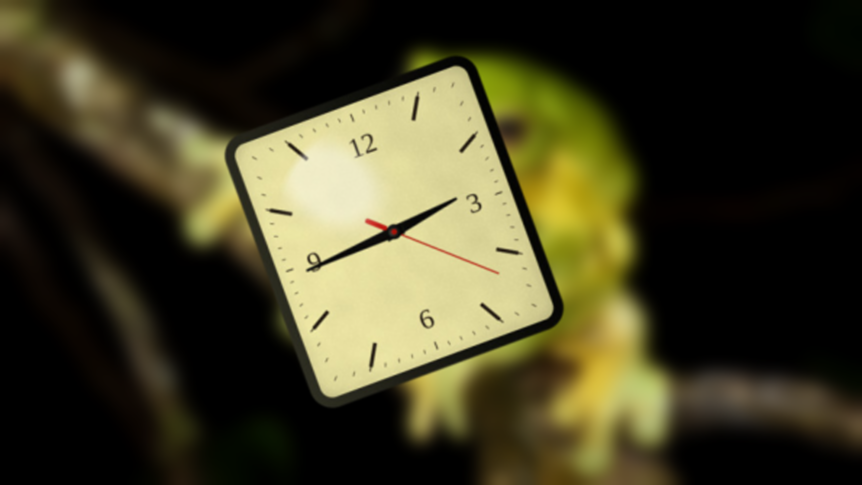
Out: {"hour": 2, "minute": 44, "second": 22}
